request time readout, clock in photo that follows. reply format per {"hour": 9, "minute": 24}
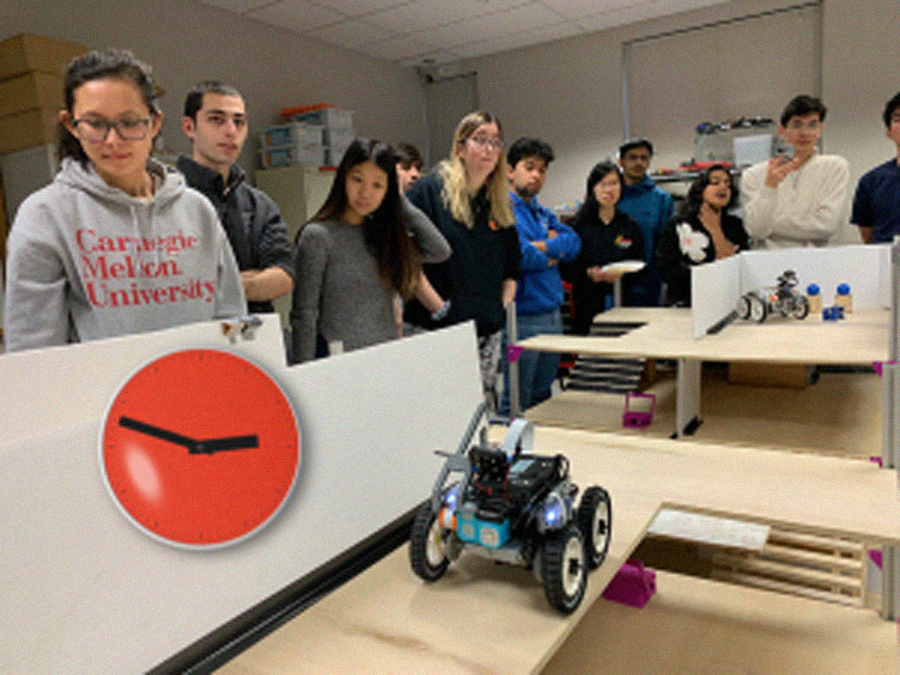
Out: {"hour": 2, "minute": 48}
